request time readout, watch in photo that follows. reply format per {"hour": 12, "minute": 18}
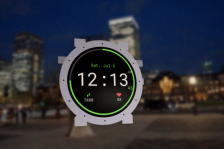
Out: {"hour": 12, "minute": 13}
